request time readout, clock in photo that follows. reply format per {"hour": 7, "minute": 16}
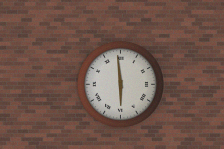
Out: {"hour": 5, "minute": 59}
